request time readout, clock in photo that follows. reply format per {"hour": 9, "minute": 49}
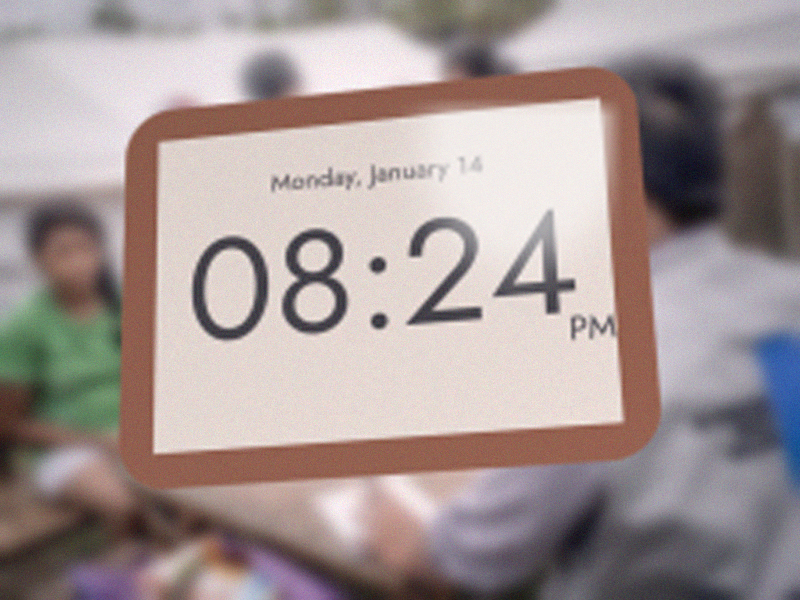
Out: {"hour": 8, "minute": 24}
